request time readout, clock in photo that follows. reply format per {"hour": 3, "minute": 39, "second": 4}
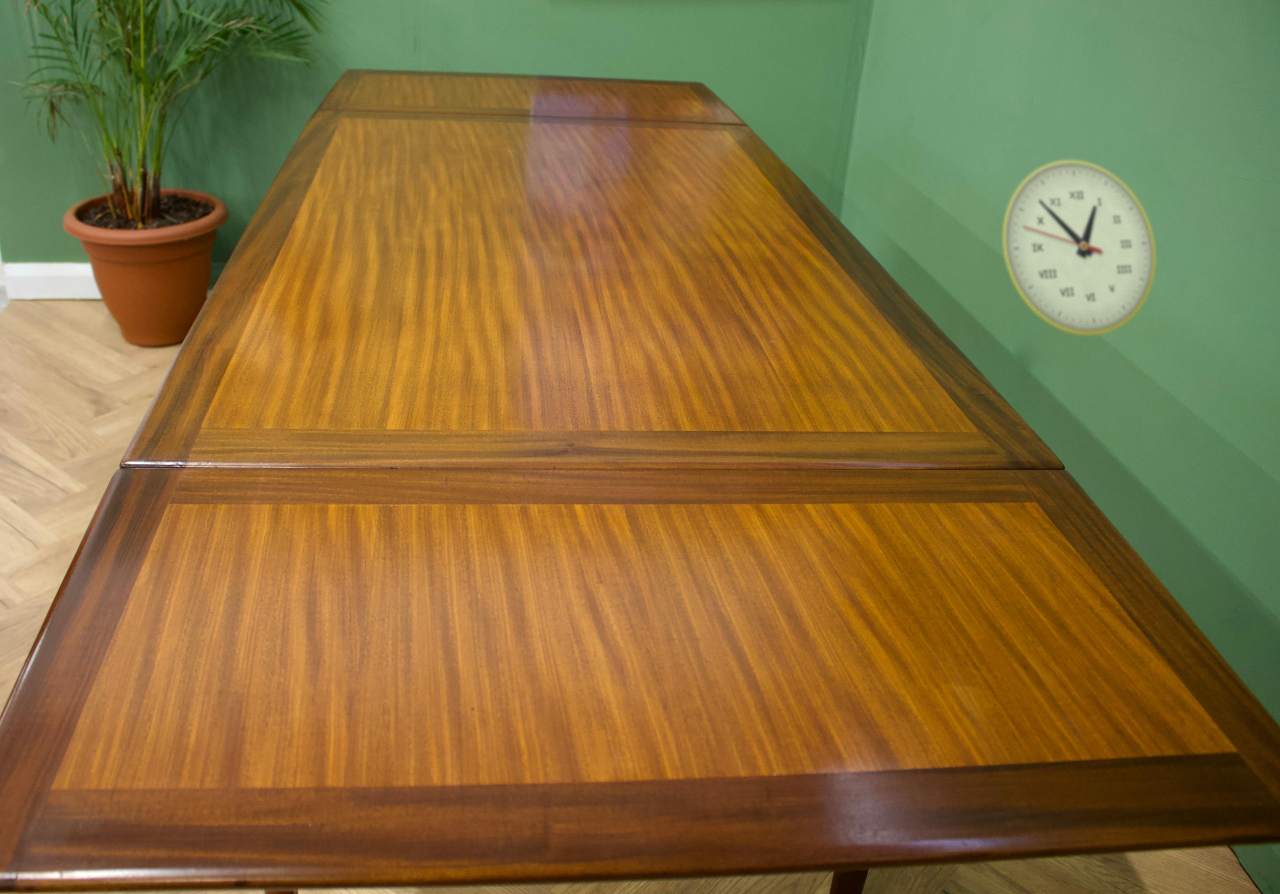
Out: {"hour": 12, "minute": 52, "second": 48}
